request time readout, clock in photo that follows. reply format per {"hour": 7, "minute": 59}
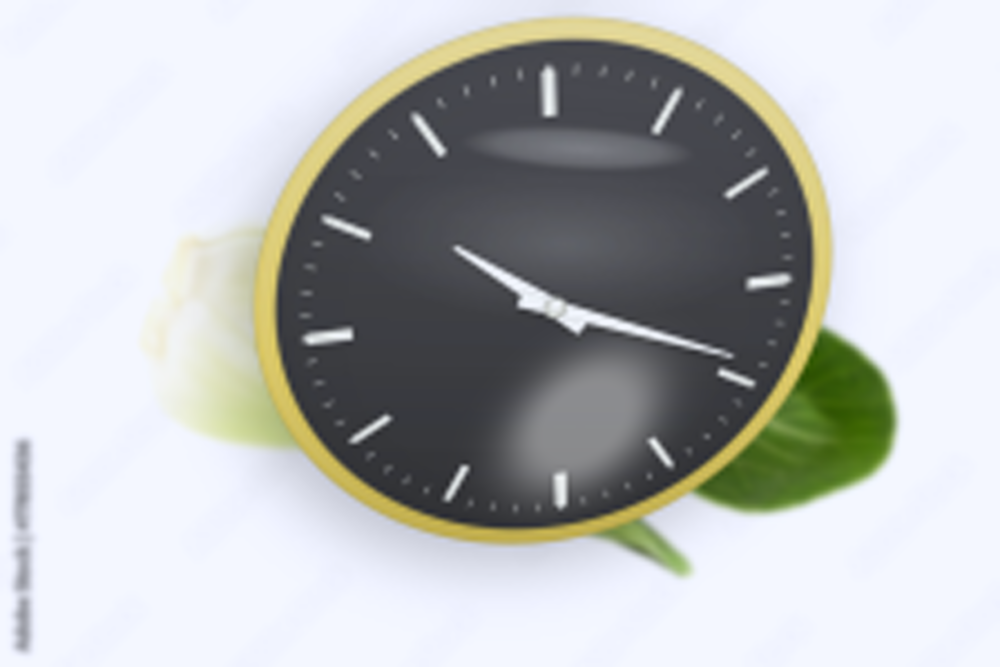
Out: {"hour": 10, "minute": 19}
